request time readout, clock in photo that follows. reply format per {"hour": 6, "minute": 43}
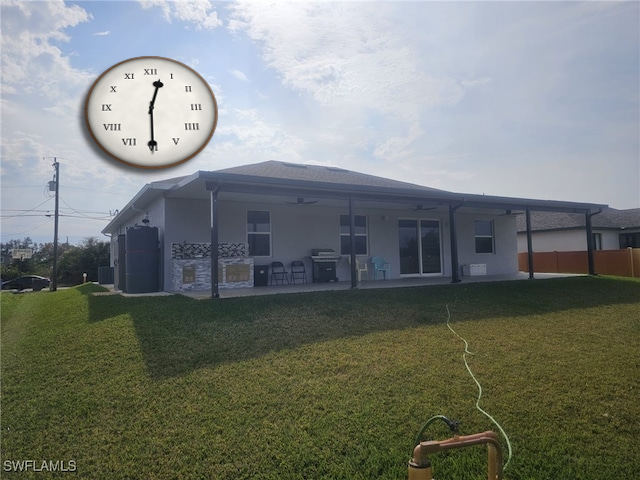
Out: {"hour": 12, "minute": 30}
